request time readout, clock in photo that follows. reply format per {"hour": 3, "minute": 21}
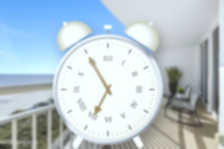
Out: {"hour": 6, "minute": 55}
